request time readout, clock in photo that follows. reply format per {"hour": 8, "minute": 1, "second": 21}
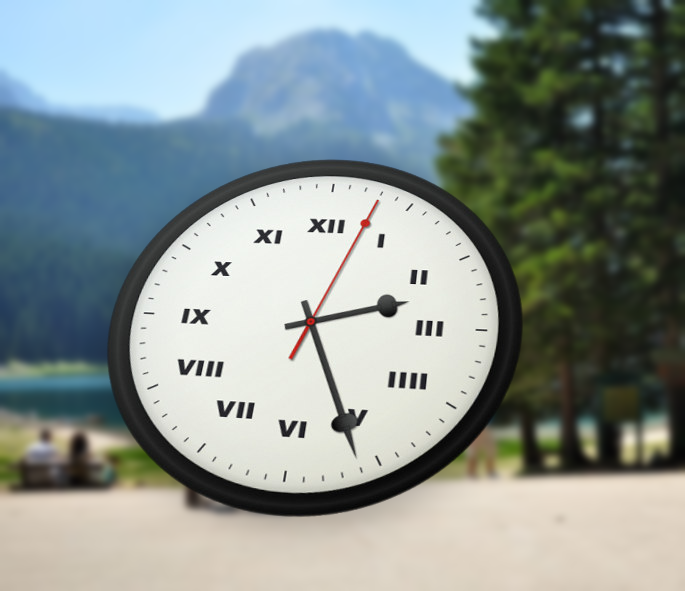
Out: {"hour": 2, "minute": 26, "second": 3}
